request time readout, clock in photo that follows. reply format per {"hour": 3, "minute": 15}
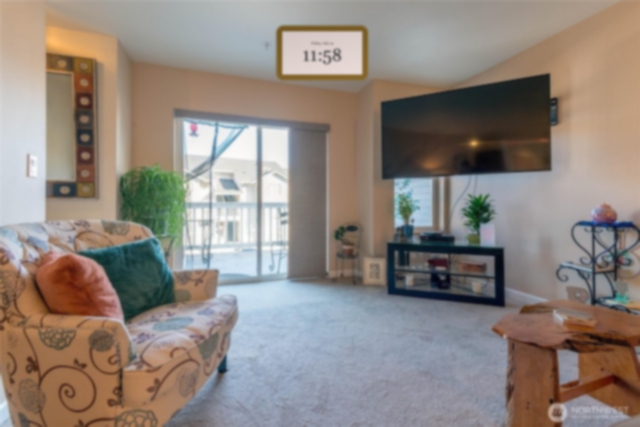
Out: {"hour": 11, "minute": 58}
